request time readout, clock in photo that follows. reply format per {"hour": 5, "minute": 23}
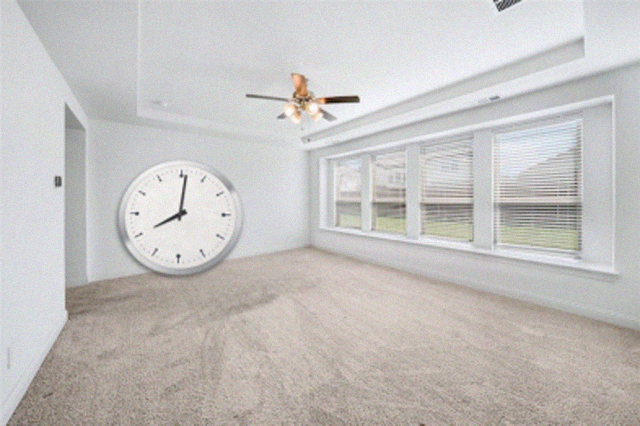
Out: {"hour": 8, "minute": 1}
